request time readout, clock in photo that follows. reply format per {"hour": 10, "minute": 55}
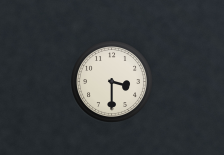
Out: {"hour": 3, "minute": 30}
